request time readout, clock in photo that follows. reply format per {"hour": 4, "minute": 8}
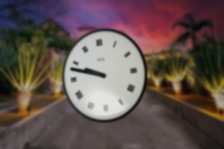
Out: {"hour": 9, "minute": 48}
